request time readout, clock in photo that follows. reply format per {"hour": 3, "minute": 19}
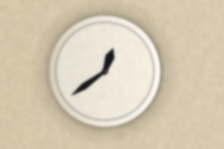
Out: {"hour": 12, "minute": 39}
